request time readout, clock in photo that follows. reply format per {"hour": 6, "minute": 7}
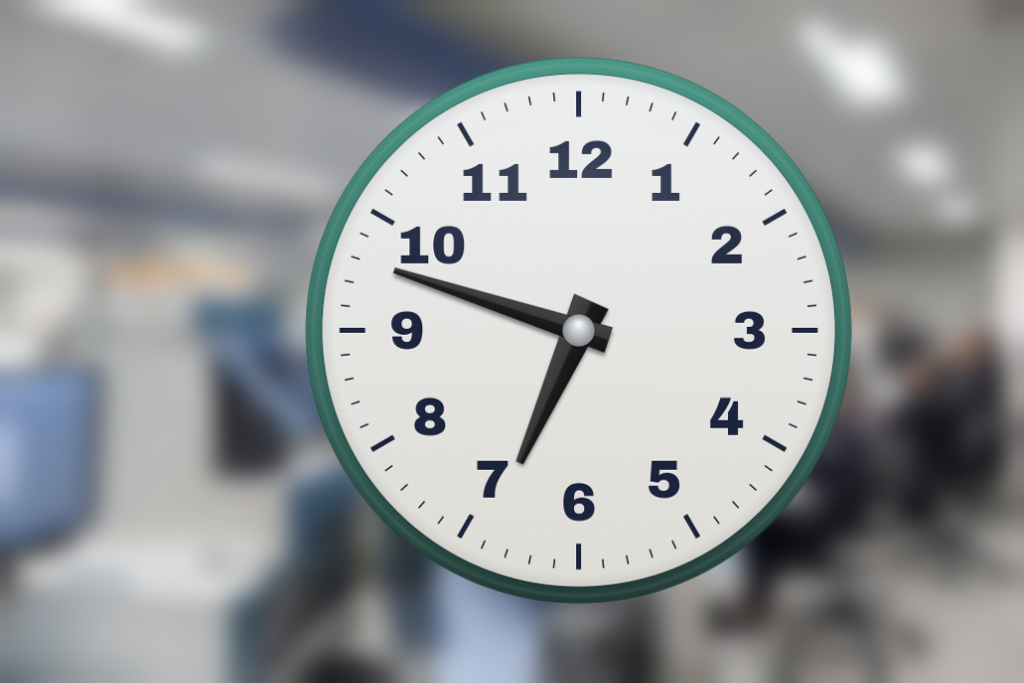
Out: {"hour": 6, "minute": 48}
